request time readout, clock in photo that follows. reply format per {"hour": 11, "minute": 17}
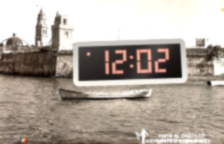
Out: {"hour": 12, "minute": 2}
